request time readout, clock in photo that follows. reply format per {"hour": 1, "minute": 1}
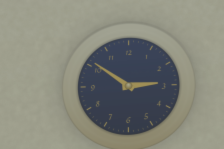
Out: {"hour": 2, "minute": 51}
